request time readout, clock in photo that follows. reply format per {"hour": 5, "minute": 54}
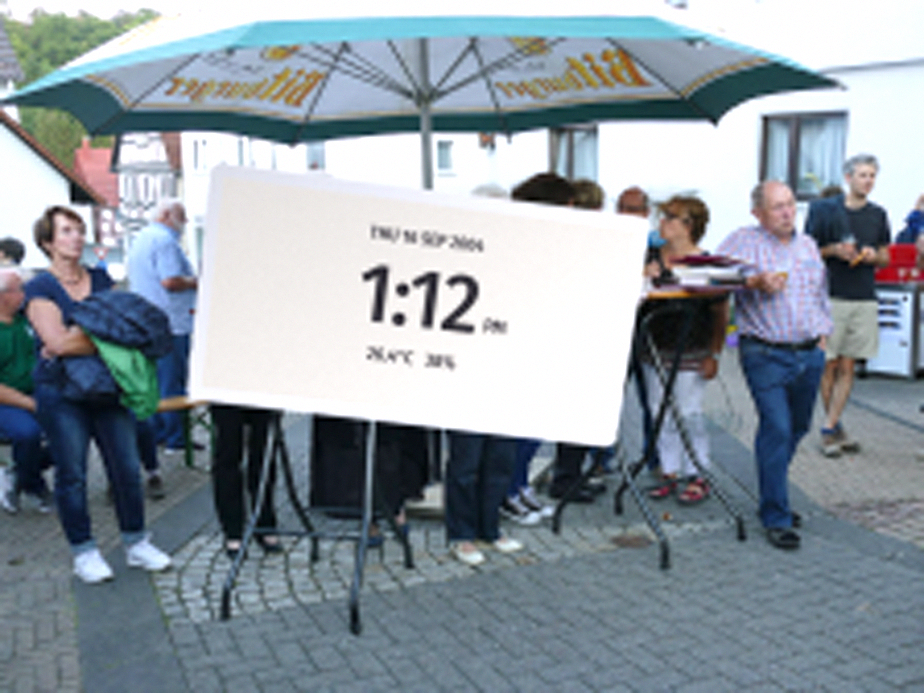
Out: {"hour": 1, "minute": 12}
